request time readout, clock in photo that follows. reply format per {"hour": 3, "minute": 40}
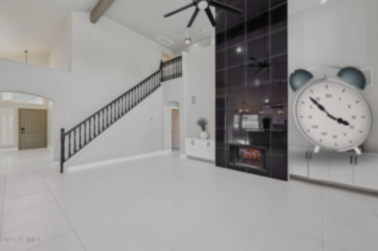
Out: {"hour": 3, "minute": 53}
